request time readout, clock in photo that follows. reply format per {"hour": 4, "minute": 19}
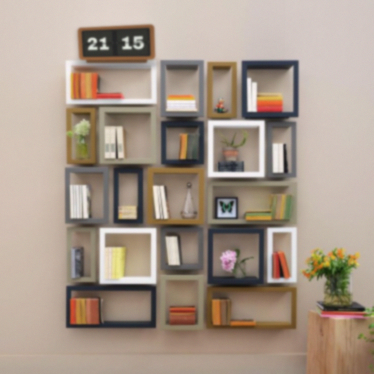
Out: {"hour": 21, "minute": 15}
